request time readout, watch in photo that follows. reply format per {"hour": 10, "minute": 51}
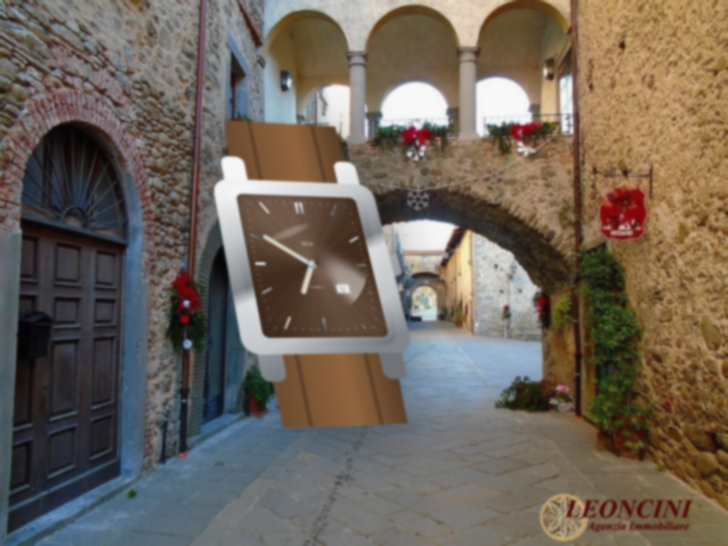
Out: {"hour": 6, "minute": 51}
